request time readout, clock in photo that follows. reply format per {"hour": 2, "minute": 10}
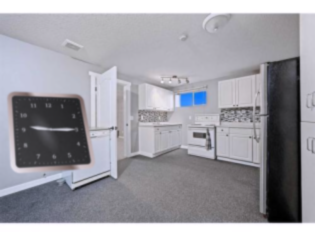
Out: {"hour": 9, "minute": 15}
